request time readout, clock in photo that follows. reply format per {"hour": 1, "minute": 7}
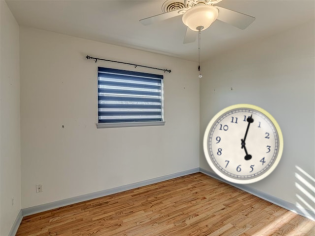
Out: {"hour": 5, "minute": 1}
